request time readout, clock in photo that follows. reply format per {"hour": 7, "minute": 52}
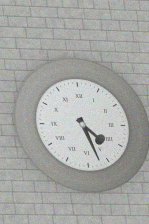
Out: {"hour": 4, "minute": 27}
